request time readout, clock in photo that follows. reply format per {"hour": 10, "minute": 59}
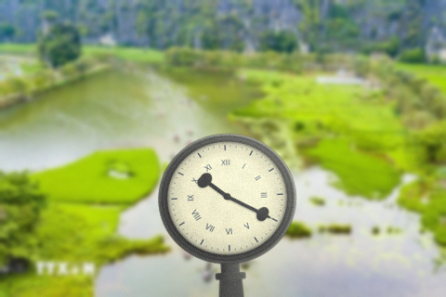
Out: {"hour": 10, "minute": 20}
